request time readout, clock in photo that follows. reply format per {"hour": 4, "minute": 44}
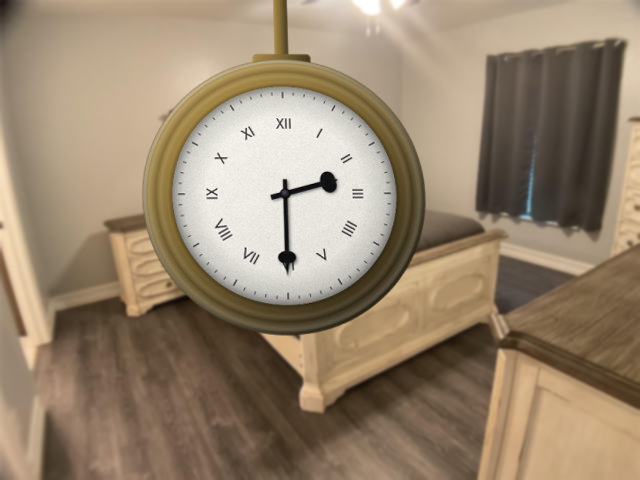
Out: {"hour": 2, "minute": 30}
